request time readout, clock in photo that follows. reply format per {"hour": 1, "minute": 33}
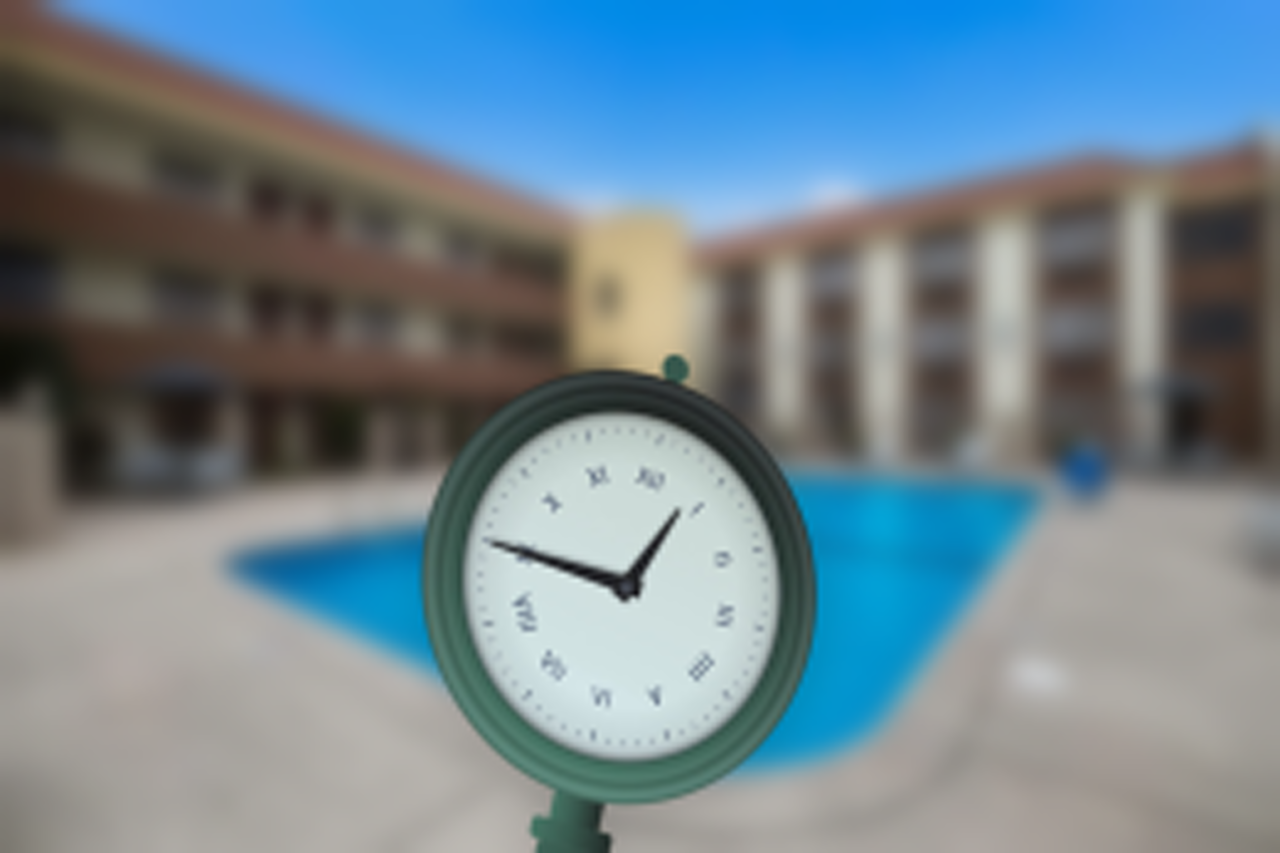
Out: {"hour": 12, "minute": 45}
